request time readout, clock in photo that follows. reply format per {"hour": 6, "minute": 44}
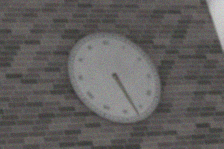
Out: {"hour": 5, "minute": 27}
